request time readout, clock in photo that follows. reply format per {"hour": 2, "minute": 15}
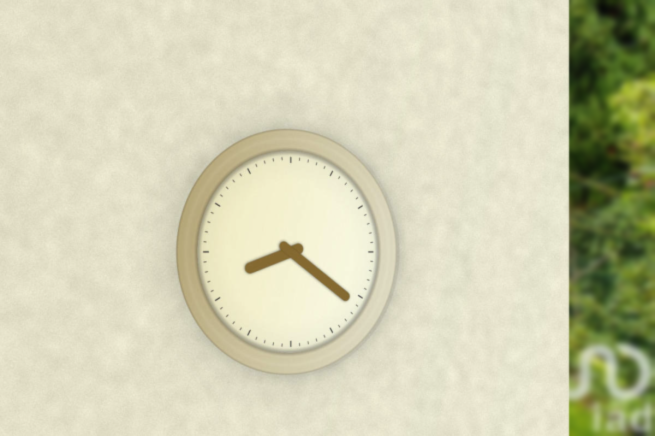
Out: {"hour": 8, "minute": 21}
